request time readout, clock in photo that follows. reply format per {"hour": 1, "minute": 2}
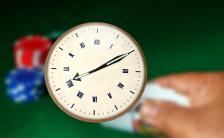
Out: {"hour": 8, "minute": 10}
